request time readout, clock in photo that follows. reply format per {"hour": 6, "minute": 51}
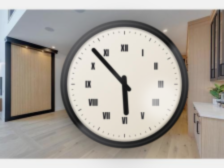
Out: {"hour": 5, "minute": 53}
